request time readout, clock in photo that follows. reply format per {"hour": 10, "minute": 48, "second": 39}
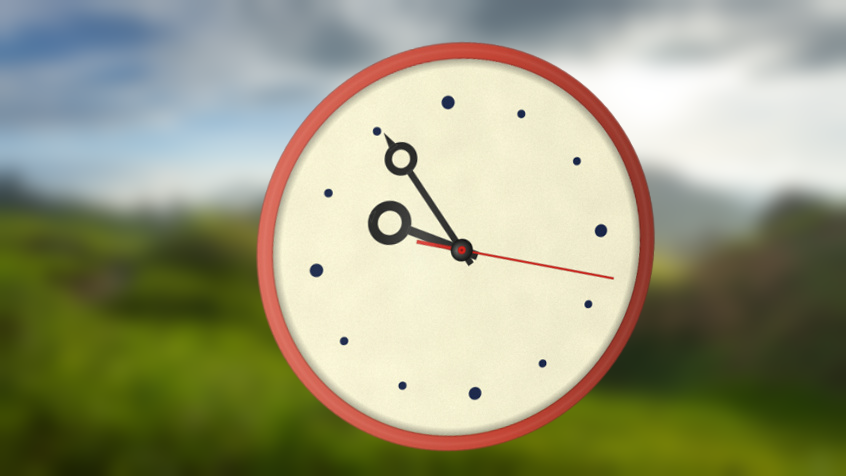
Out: {"hour": 9, "minute": 55, "second": 18}
